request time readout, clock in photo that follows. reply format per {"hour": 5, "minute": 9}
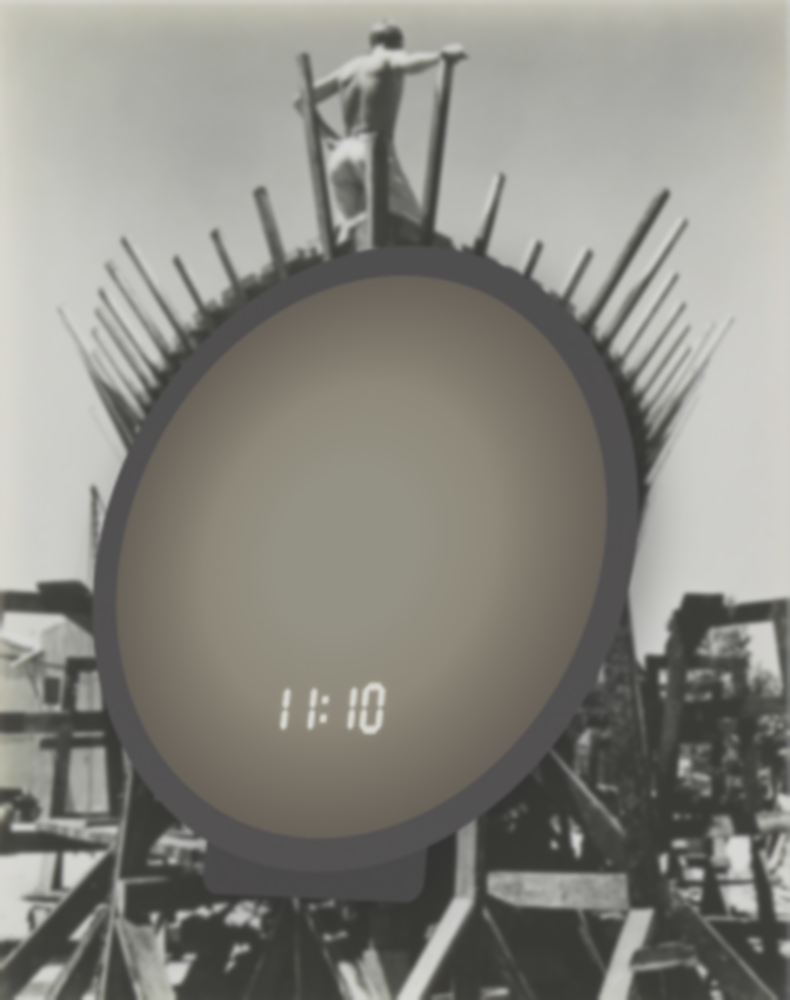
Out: {"hour": 11, "minute": 10}
